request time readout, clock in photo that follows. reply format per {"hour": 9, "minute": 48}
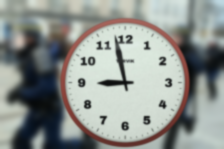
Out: {"hour": 8, "minute": 58}
